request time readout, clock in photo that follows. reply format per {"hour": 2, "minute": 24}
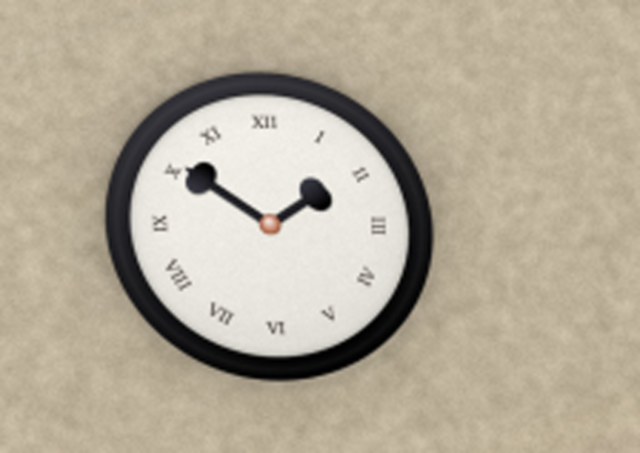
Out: {"hour": 1, "minute": 51}
